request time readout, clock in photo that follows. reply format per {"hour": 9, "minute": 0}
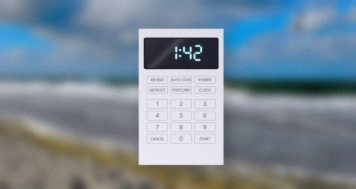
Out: {"hour": 1, "minute": 42}
